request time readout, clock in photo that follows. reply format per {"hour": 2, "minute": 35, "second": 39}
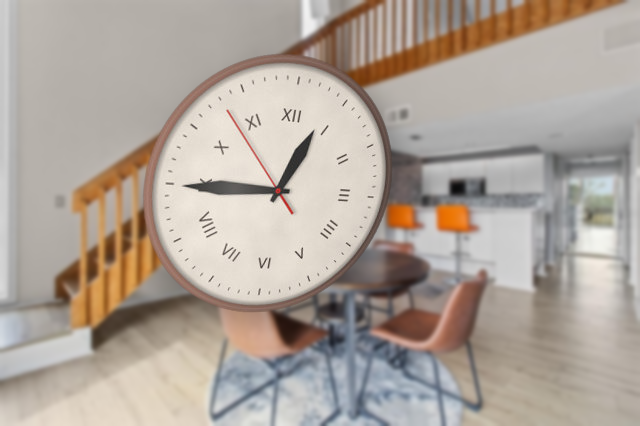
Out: {"hour": 12, "minute": 44, "second": 53}
